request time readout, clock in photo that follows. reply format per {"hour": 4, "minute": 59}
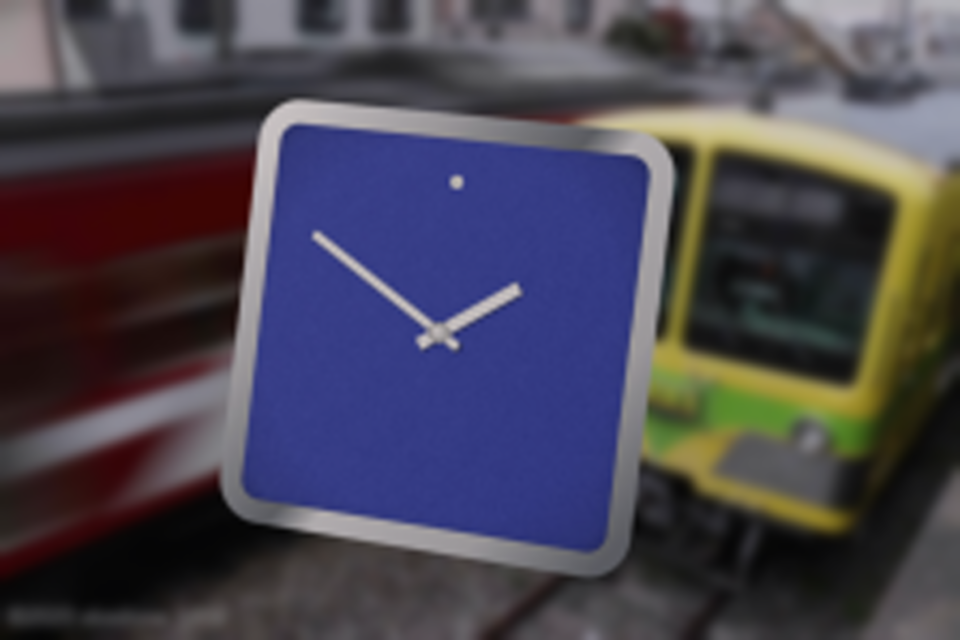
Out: {"hour": 1, "minute": 50}
